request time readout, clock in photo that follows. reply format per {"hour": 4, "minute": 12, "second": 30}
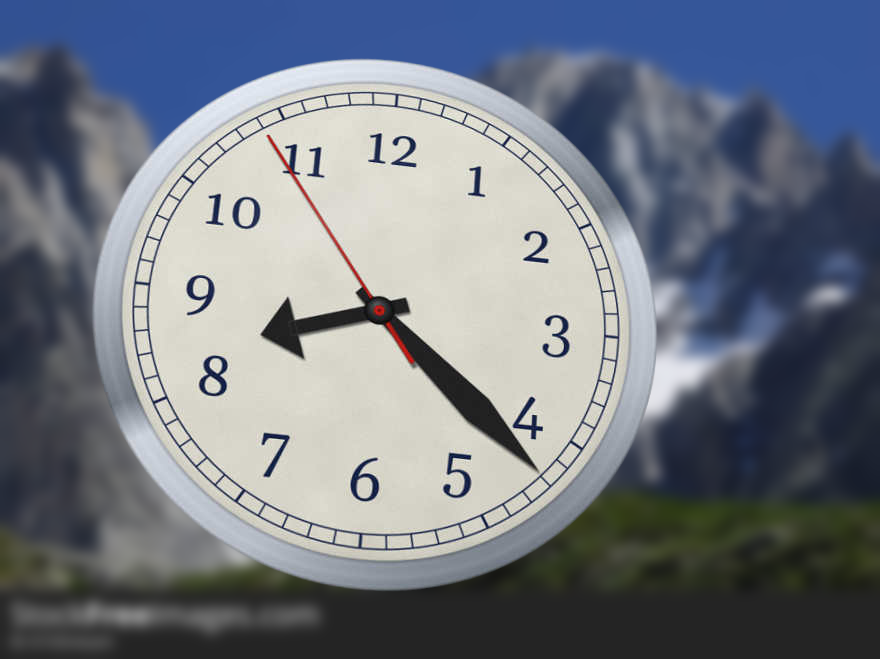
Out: {"hour": 8, "minute": 21, "second": 54}
